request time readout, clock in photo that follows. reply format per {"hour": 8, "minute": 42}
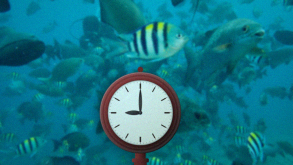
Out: {"hour": 9, "minute": 0}
